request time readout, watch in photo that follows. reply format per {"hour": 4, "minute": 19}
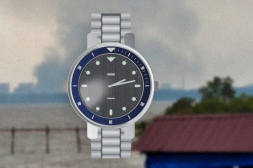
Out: {"hour": 2, "minute": 13}
